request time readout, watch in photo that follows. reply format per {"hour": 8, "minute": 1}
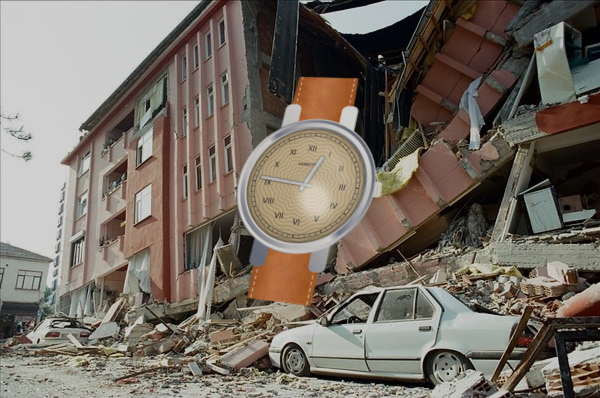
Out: {"hour": 12, "minute": 46}
